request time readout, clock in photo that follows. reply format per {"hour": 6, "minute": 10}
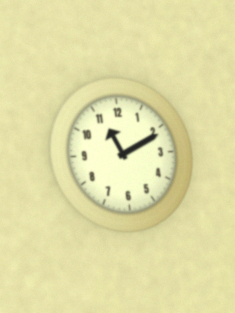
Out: {"hour": 11, "minute": 11}
